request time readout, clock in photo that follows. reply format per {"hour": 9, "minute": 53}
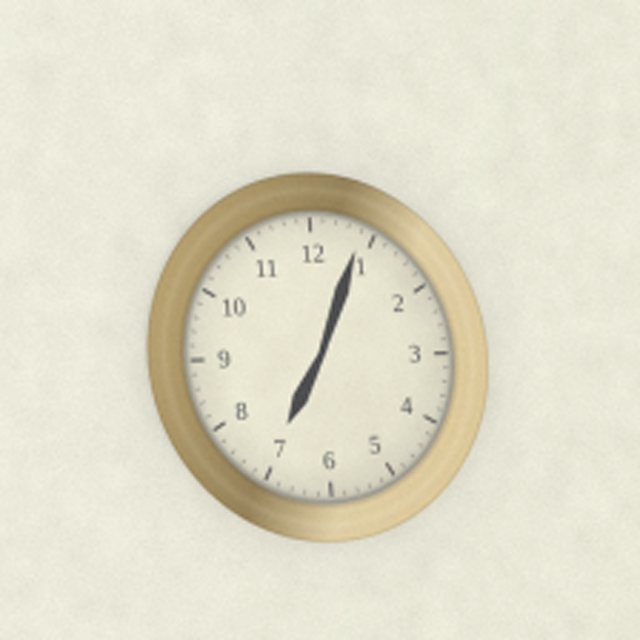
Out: {"hour": 7, "minute": 4}
